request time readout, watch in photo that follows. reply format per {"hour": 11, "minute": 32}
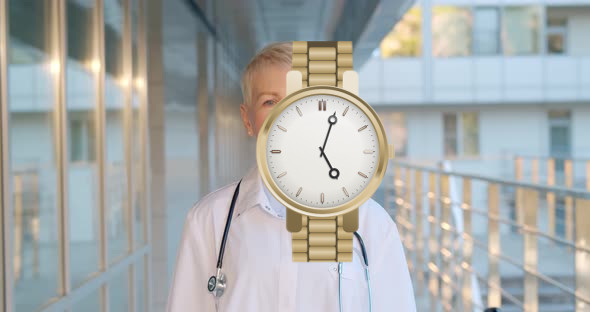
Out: {"hour": 5, "minute": 3}
